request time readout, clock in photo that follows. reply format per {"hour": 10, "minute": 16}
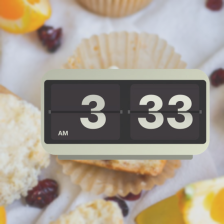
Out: {"hour": 3, "minute": 33}
